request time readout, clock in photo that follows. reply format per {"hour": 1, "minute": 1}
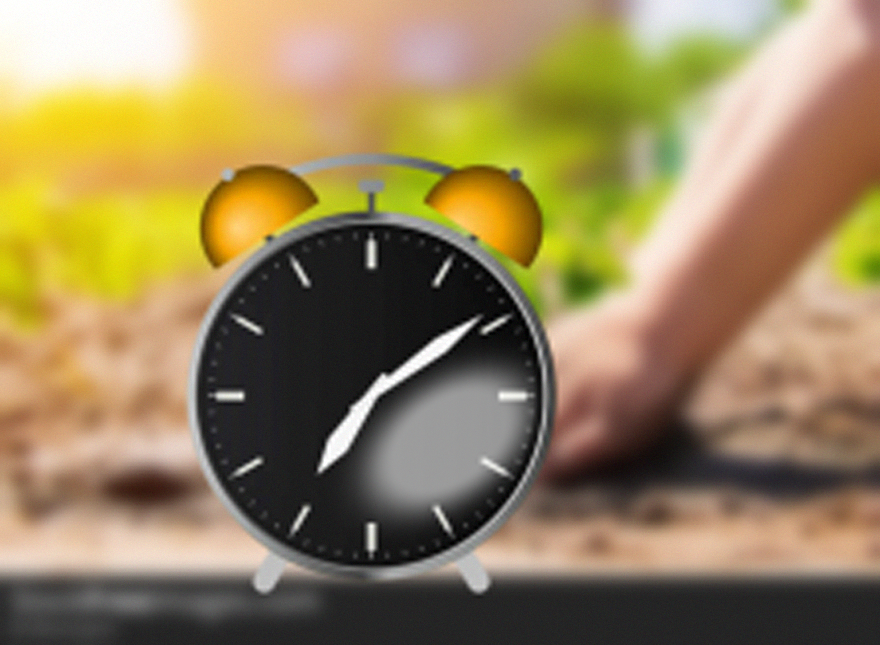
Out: {"hour": 7, "minute": 9}
